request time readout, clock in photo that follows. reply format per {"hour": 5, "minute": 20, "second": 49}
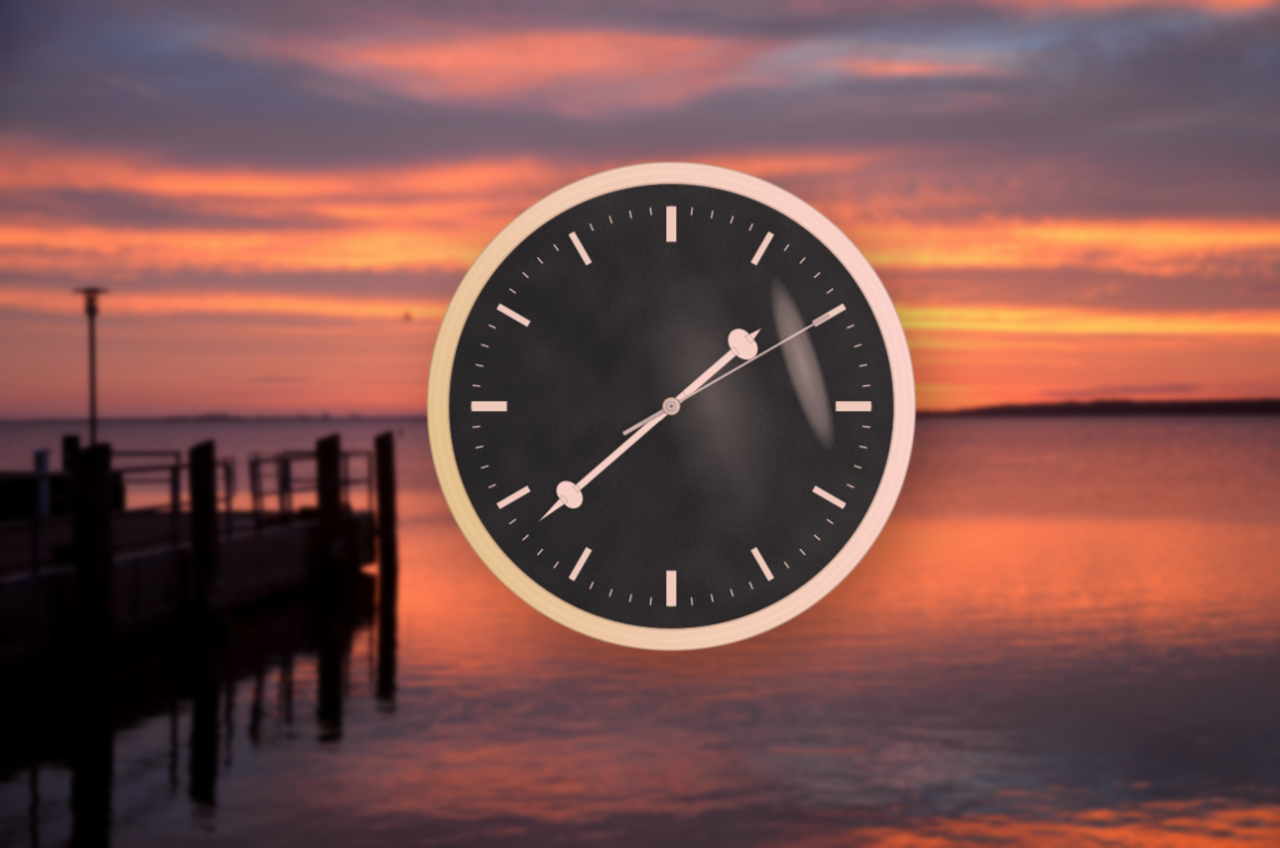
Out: {"hour": 1, "minute": 38, "second": 10}
